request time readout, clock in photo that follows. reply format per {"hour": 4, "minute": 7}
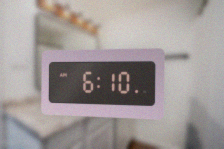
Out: {"hour": 6, "minute": 10}
